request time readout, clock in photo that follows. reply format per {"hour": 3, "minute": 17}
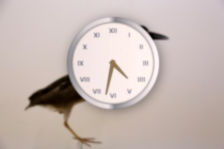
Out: {"hour": 4, "minute": 32}
